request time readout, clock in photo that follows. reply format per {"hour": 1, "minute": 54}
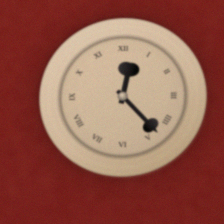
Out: {"hour": 12, "minute": 23}
